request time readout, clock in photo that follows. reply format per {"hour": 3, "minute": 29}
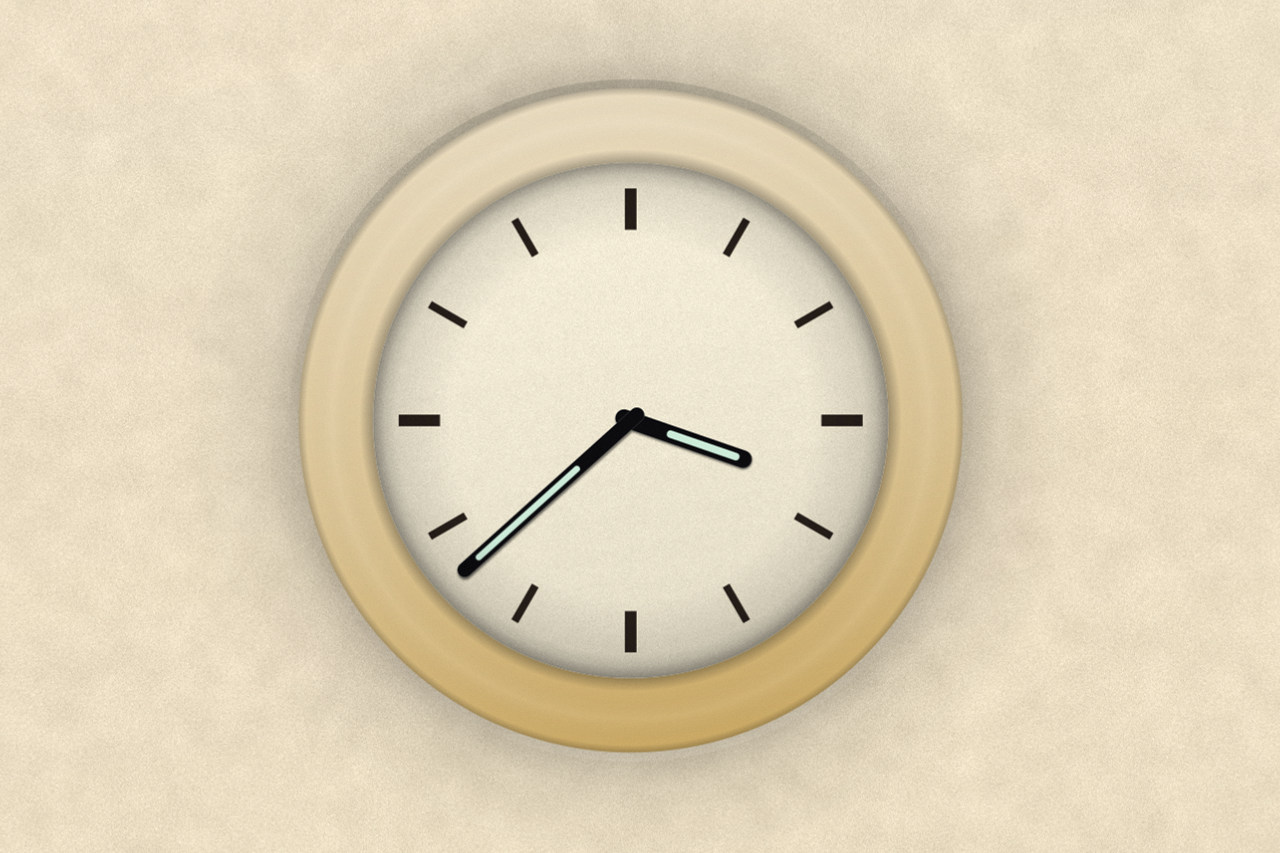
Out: {"hour": 3, "minute": 38}
